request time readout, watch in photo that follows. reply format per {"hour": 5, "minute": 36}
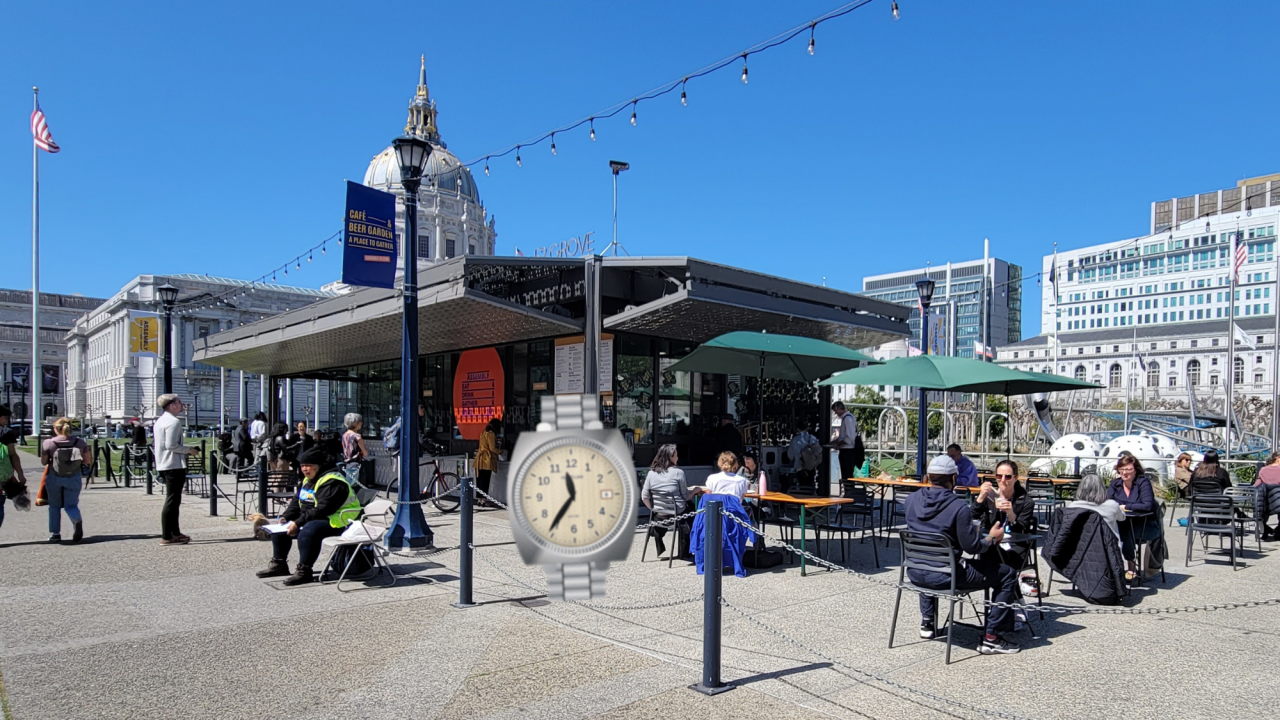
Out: {"hour": 11, "minute": 36}
